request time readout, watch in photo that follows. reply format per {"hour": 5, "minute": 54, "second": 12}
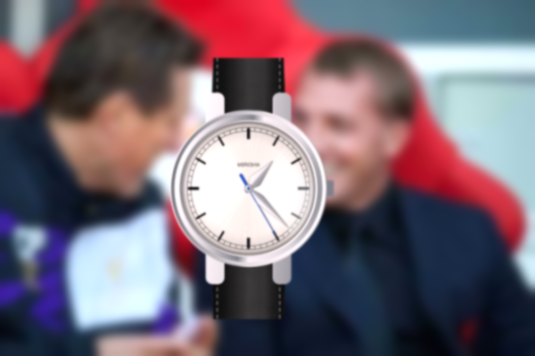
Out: {"hour": 1, "minute": 22, "second": 25}
